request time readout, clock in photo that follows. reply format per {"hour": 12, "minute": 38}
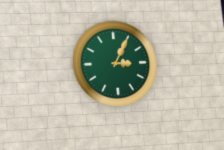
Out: {"hour": 3, "minute": 5}
